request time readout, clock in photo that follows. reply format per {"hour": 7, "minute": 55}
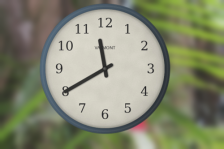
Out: {"hour": 11, "minute": 40}
